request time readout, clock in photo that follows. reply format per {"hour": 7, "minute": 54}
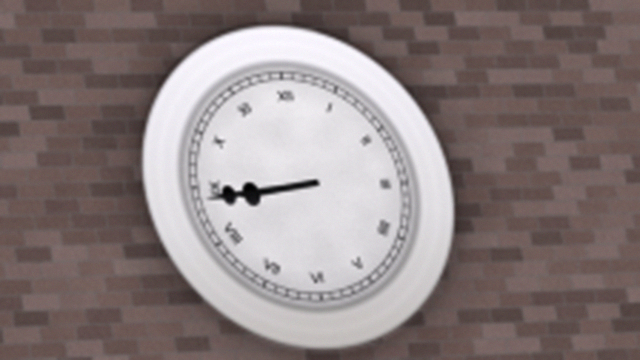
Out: {"hour": 8, "minute": 44}
